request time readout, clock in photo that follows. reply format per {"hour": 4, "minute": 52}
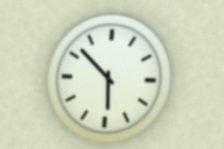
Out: {"hour": 5, "minute": 52}
